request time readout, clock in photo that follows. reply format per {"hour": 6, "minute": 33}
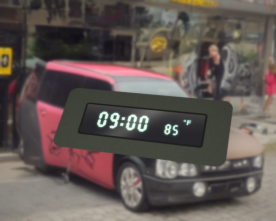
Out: {"hour": 9, "minute": 0}
